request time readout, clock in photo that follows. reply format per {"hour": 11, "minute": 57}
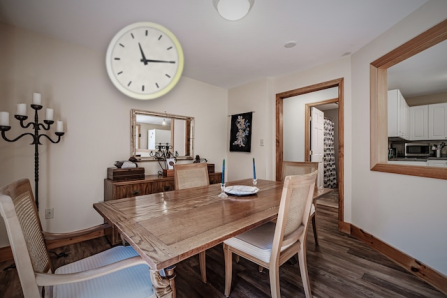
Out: {"hour": 11, "minute": 15}
